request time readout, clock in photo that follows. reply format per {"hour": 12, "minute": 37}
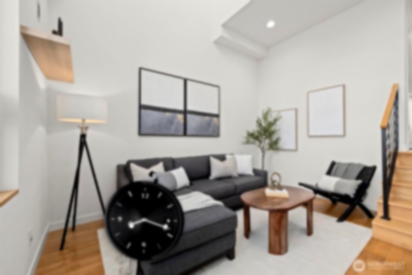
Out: {"hour": 8, "minute": 18}
